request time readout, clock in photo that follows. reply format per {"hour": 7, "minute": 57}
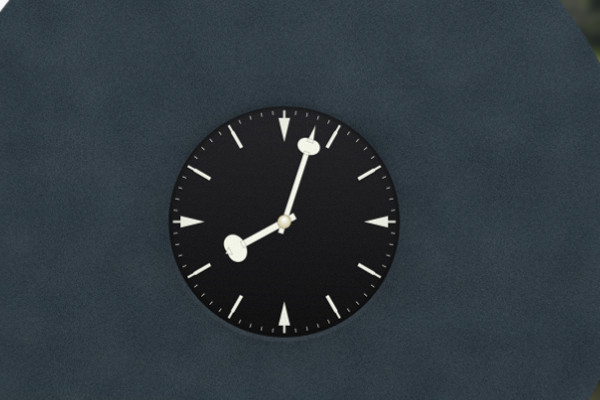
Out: {"hour": 8, "minute": 3}
